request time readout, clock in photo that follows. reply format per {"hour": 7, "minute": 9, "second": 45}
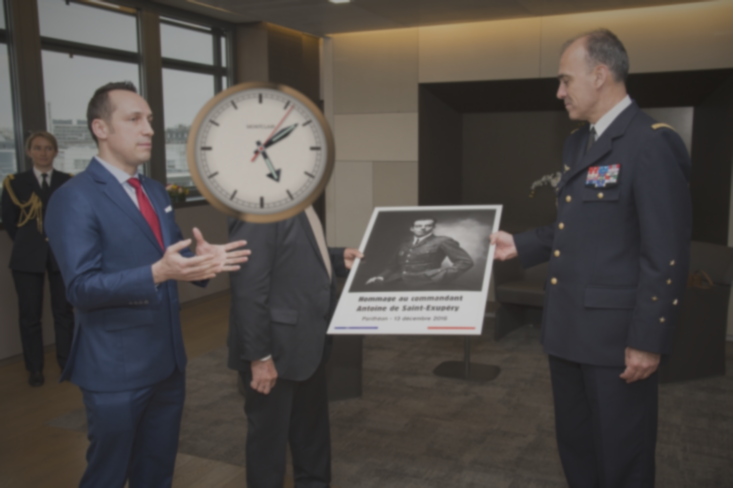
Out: {"hour": 5, "minute": 9, "second": 6}
